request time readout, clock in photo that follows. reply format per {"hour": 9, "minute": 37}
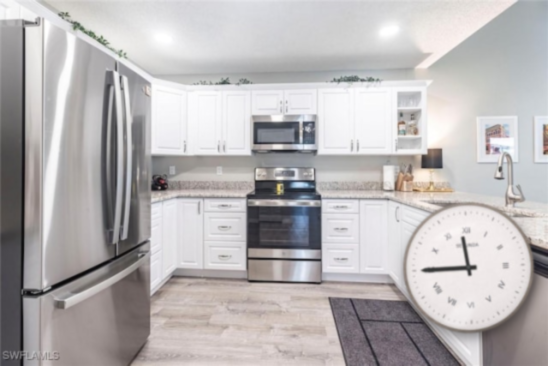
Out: {"hour": 11, "minute": 45}
